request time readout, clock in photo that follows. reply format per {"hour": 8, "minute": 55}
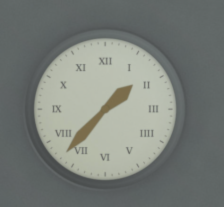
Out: {"hour": 1, "minute": 37}
